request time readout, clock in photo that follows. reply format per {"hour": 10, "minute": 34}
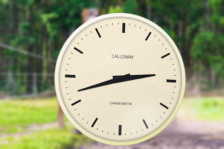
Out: {"hour": 2, "minute": 42}
